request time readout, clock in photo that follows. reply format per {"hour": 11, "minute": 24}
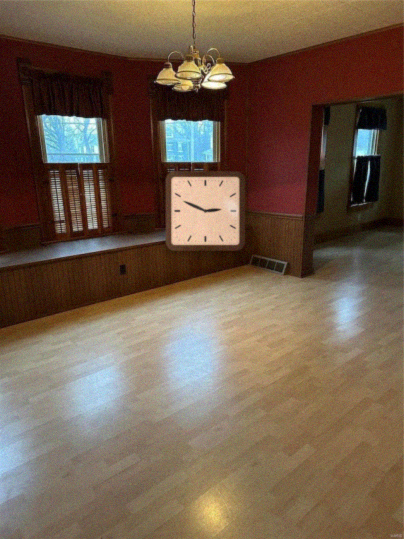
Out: {"hour": 2, "minute": 49}
